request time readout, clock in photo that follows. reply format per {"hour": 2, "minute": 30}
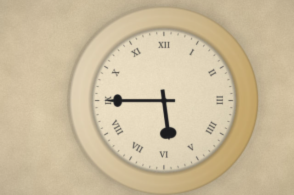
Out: {"hour": 5, "minute": 45}
